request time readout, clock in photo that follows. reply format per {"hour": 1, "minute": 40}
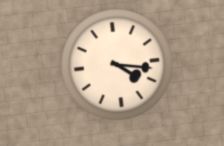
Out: {"hour": 4, "minute": 17}
